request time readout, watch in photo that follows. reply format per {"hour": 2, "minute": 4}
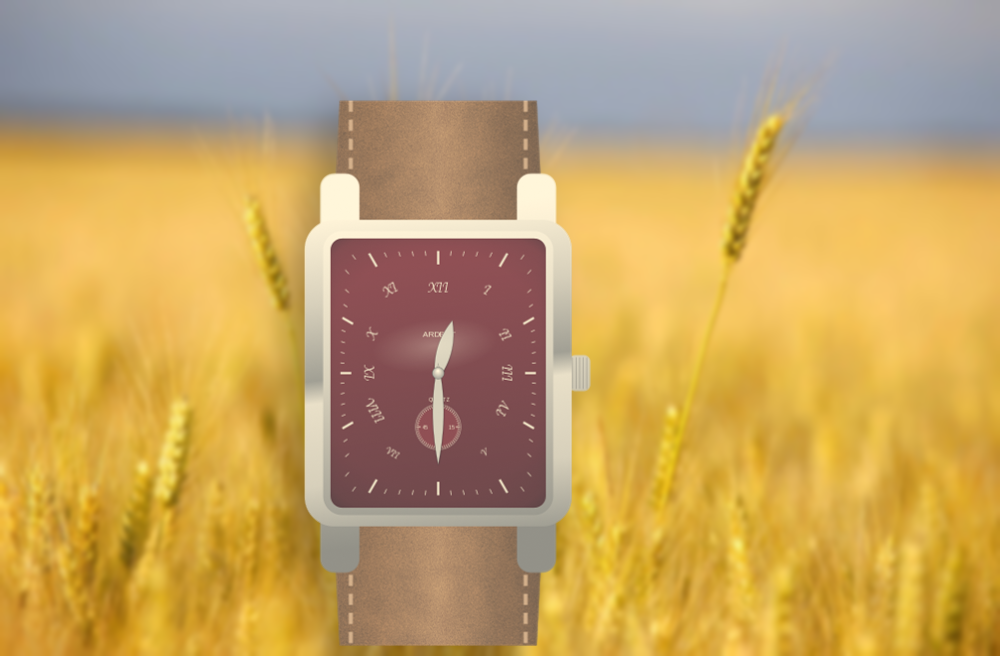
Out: {"hour": 12, "minute": 30}
